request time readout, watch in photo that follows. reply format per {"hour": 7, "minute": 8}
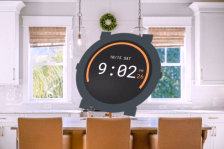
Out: {"hour": 9, "minute": 2}
